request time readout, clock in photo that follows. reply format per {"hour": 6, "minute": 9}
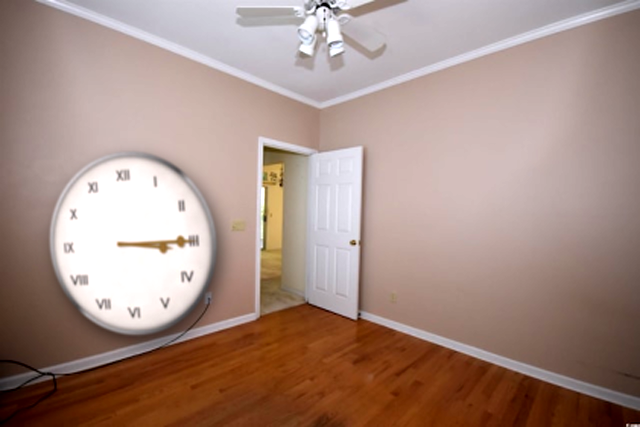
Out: {"hour": 3, "minute": 15}
